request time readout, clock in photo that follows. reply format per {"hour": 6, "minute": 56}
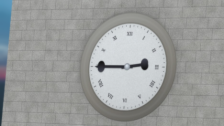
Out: {"hour": 2, "minute": 45}
